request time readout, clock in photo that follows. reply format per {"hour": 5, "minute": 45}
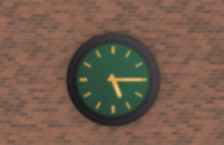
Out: {"hour": 5, "minute": 15}
